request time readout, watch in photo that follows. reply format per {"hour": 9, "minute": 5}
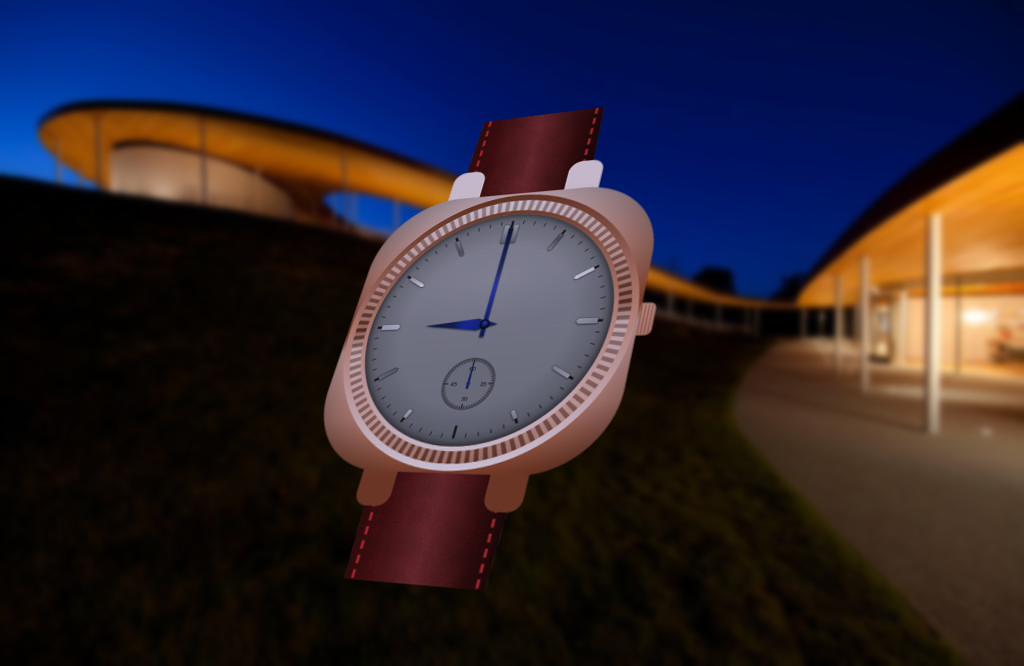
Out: {"hour": 9, "minute": 0}
